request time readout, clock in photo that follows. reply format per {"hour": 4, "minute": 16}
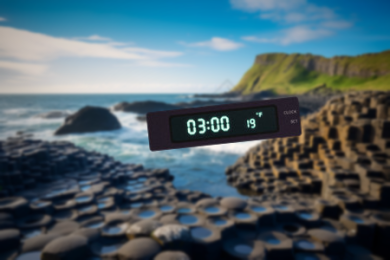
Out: {"hour": 3, "minute": 0}
